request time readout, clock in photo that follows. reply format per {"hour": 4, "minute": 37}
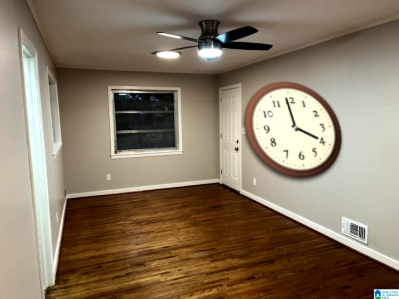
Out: {"hour": 3, "minute": 59}
